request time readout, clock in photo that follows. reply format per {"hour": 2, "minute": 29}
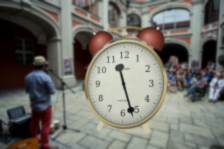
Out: {"hour": 11, "minute": 27}
